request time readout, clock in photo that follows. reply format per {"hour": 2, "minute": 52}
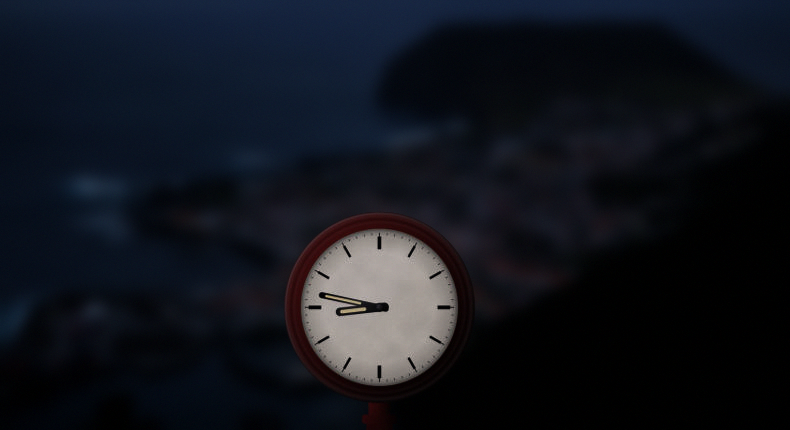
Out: {"hour": 8, "minute": 47}
